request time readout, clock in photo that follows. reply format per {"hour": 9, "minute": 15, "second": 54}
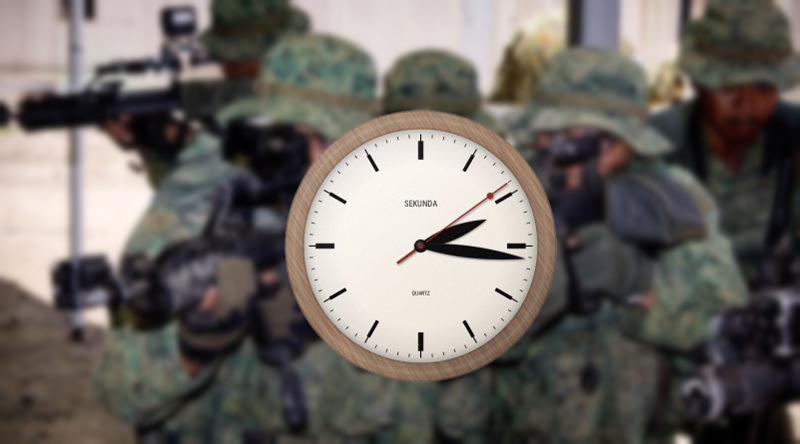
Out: {"hour": 2, "minute": 16, "second": 9}
